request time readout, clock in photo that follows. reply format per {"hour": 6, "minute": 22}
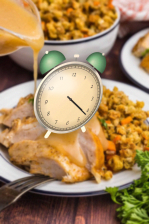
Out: {"hour": 4, "minute": 22}
